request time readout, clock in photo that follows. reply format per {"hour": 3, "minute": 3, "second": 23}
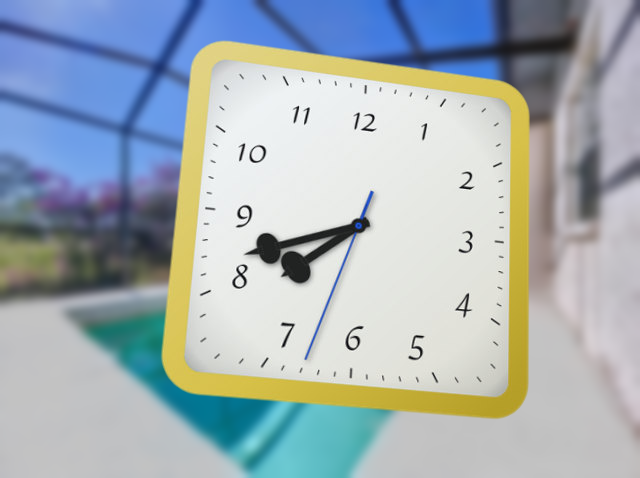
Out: {"hour": 7, "minute": 41, "second": 33}
